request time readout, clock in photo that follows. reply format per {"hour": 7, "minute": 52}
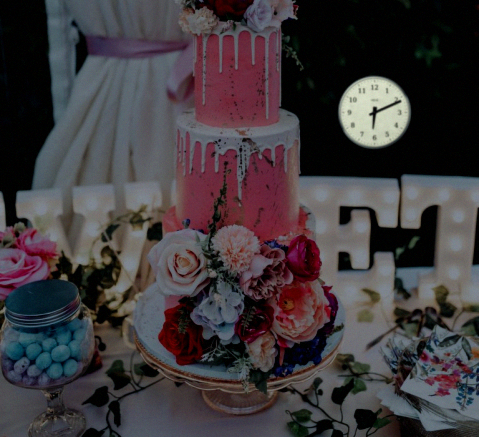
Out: {"hour": 6, "minute": 11}
